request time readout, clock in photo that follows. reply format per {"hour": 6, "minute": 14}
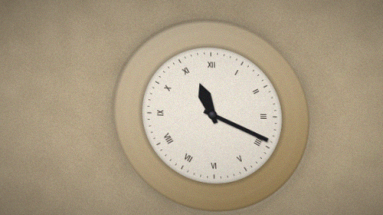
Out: {"hour": 11, "minute": 19}
